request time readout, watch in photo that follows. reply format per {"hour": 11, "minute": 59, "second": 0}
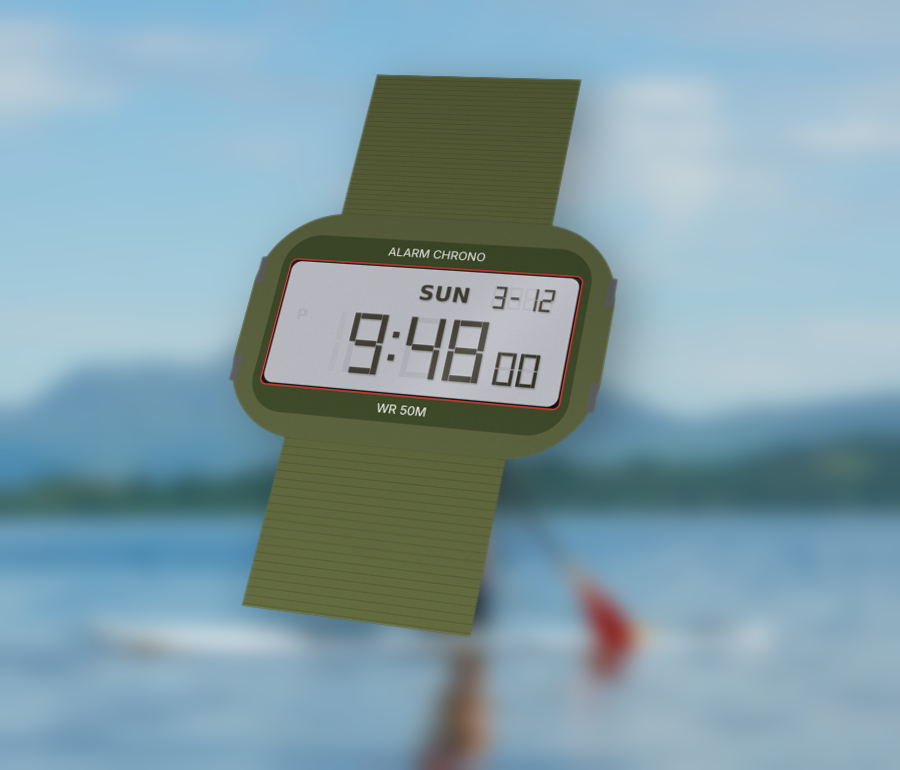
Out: {"hour": 9, "minute": 48, "second": 0}
